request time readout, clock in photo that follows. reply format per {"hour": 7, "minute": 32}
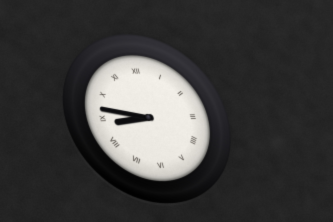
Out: {"hour": 8, "minute": 47}
